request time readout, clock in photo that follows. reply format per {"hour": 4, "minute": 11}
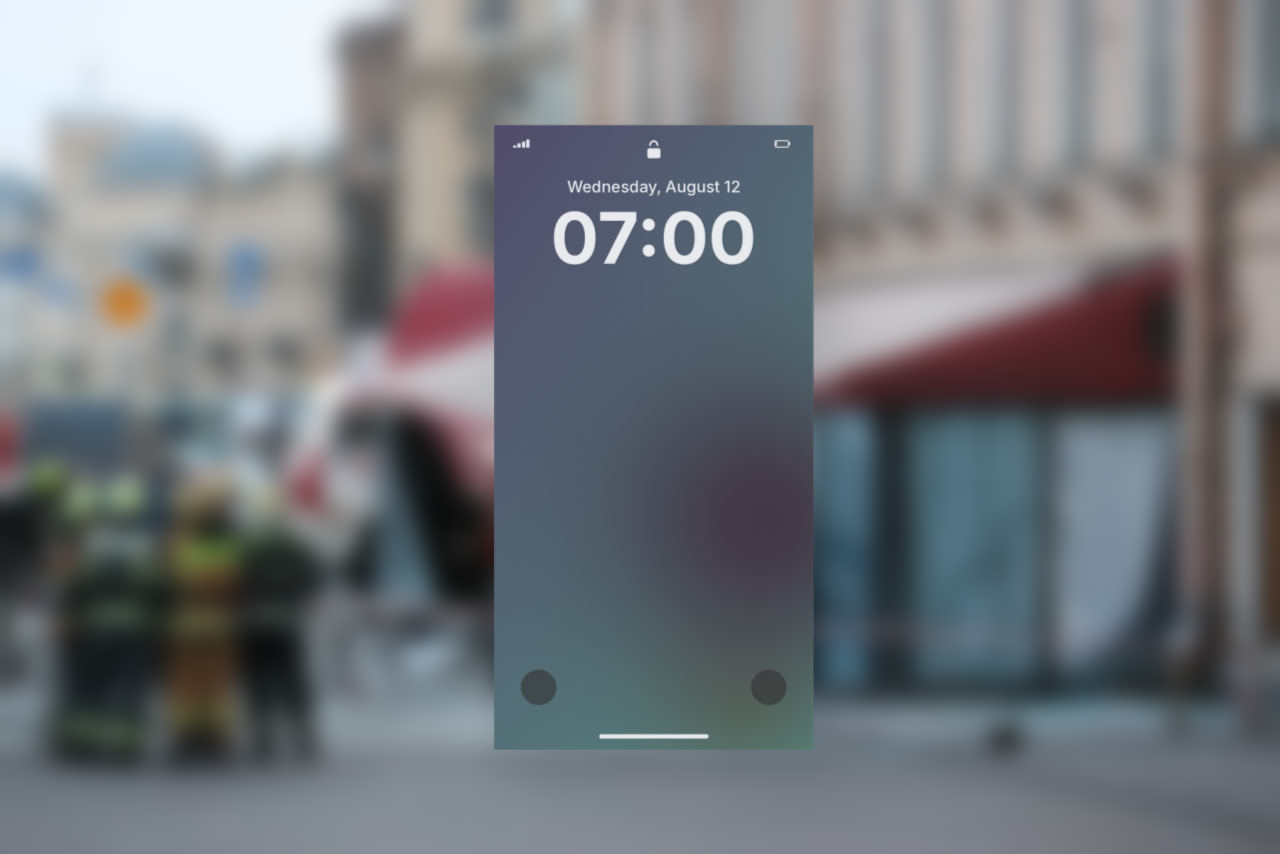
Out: {"hour": 7, "minute": 0}
